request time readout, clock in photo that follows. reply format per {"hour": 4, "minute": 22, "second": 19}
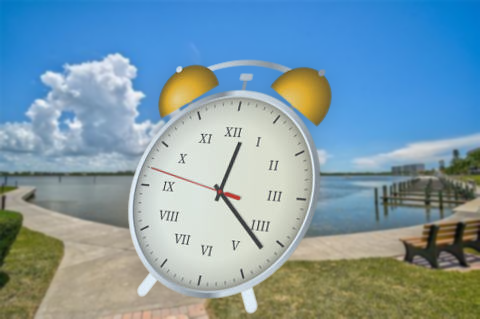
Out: {"hour": 12, "minute": 21, "second": 47}
